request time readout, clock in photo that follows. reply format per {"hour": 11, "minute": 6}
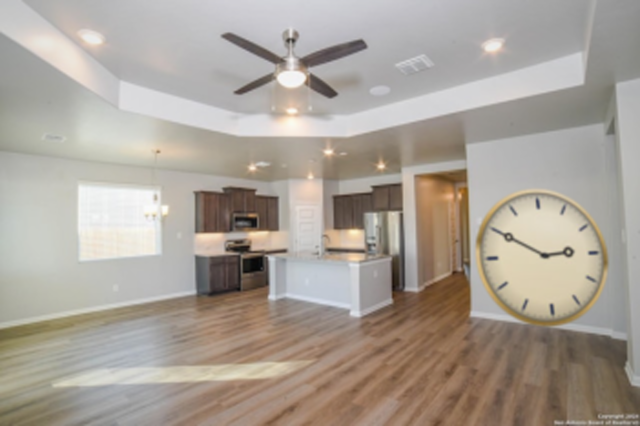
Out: {"hour": 2, "minute": 50}
